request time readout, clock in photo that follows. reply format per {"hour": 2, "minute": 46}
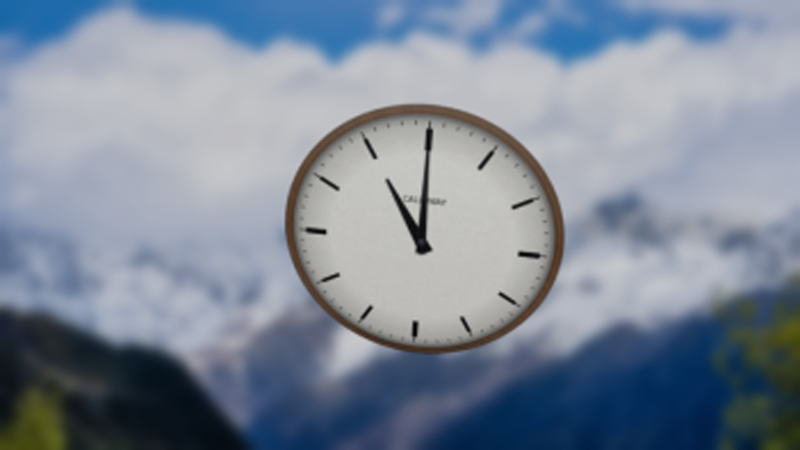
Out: {"hour": 11, "minute": 0}
